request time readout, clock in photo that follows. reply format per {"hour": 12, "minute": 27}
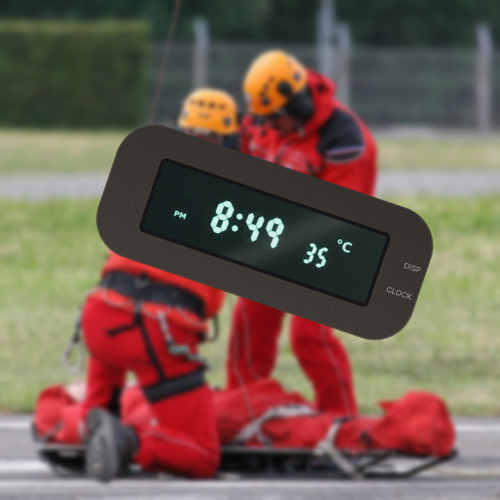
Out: {"hour": 8, "minute": 49}
